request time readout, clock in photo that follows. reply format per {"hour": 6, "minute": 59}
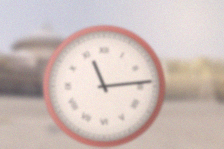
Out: {"hour": 11, "minute": 14}
